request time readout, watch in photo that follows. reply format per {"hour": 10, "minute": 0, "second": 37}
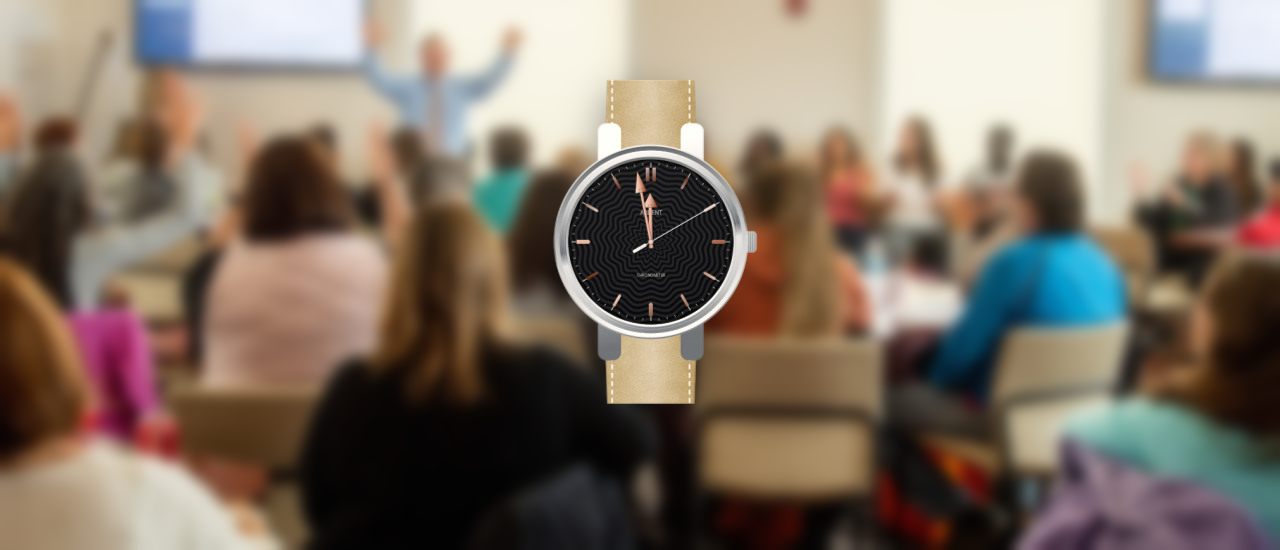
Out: {"hour": 11, "minute": 58, "second": 10}
